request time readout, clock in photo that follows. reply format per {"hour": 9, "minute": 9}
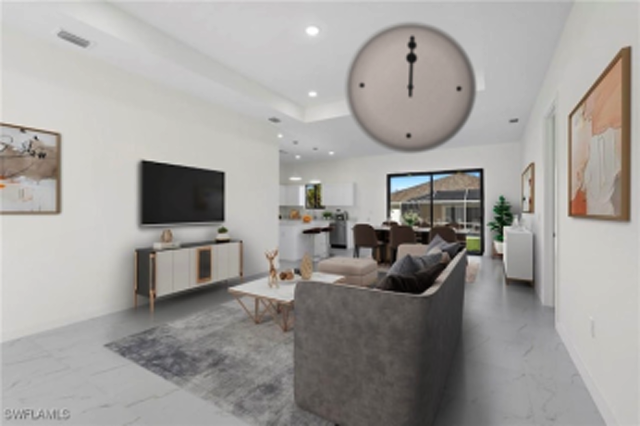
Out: {"hour": 12, "minute": 0}
